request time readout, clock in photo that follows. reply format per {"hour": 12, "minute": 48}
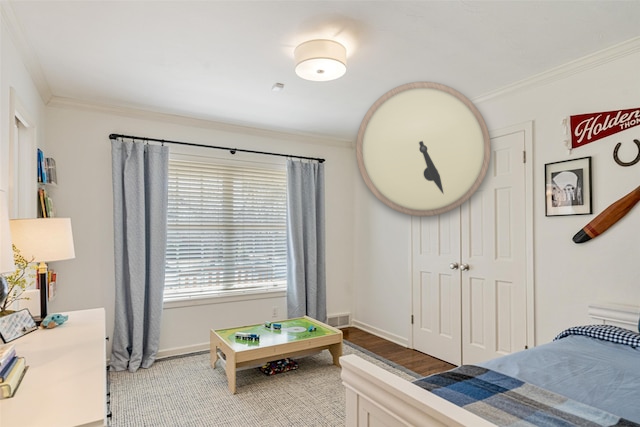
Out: {"hour": 5, "minute": 26}
